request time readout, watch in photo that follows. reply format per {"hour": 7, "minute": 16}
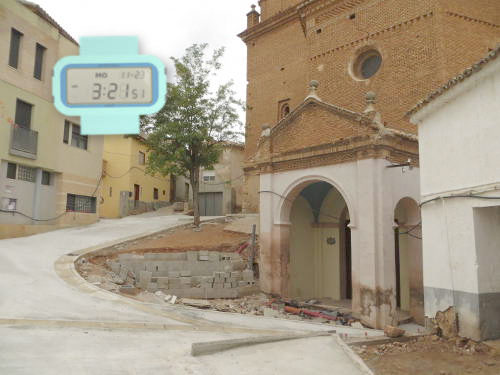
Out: {"hour": 3, "minute": 21}
